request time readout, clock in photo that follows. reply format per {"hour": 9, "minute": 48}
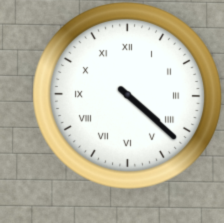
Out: {"hour": 4, "minute": 22}
